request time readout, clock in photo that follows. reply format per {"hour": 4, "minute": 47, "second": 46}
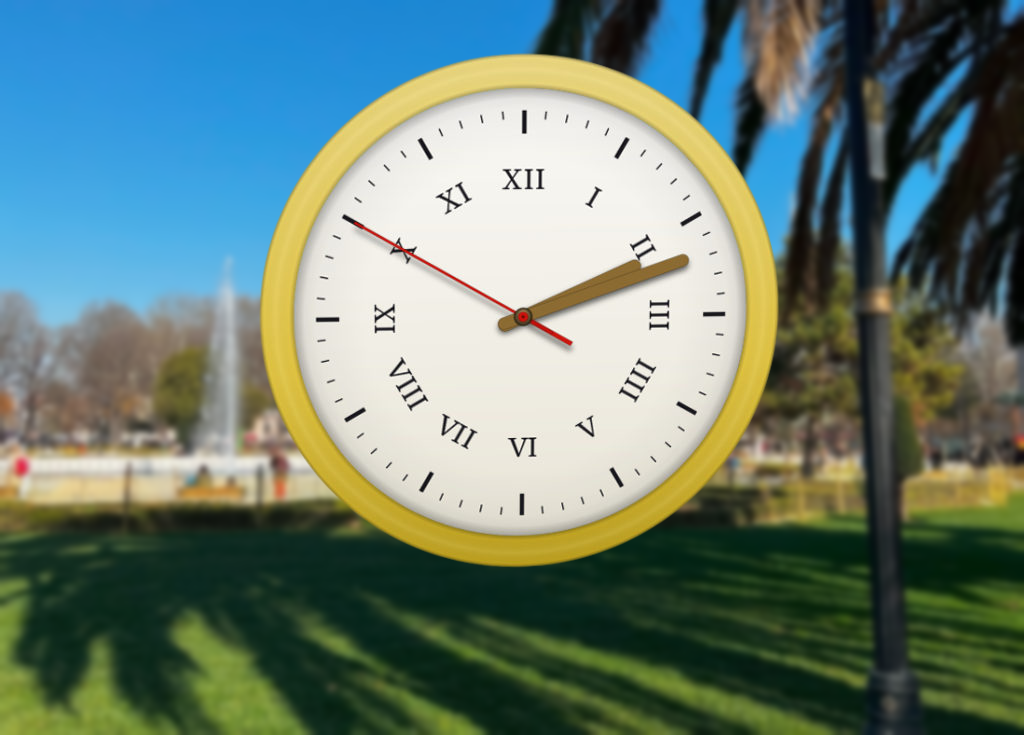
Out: {"hour": 2, "minute": 11, "second": 50}
